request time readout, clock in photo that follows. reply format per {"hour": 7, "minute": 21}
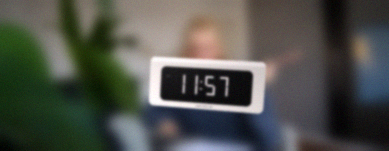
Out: {"hour": 11, "minute": 57}
